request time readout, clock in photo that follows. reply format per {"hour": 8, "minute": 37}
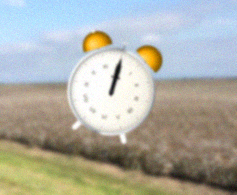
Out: {"hour": 12, "minute": 0}
